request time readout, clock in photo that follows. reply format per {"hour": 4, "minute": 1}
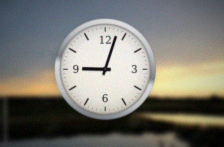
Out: {"hour": 9, "minute": 3}
